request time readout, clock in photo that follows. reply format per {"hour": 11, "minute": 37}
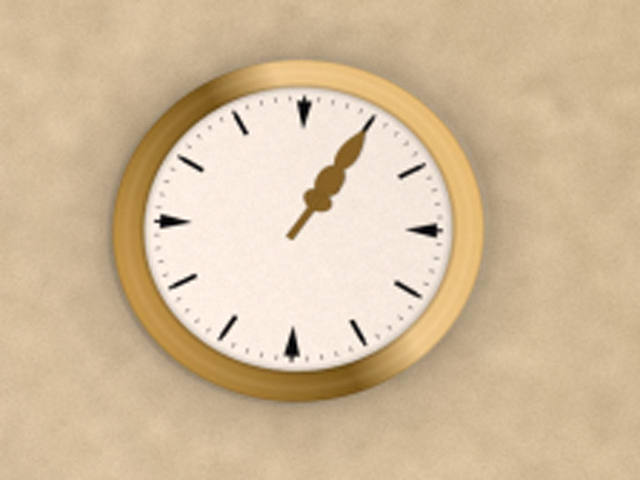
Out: {"hour": 1, "minute": 5}
